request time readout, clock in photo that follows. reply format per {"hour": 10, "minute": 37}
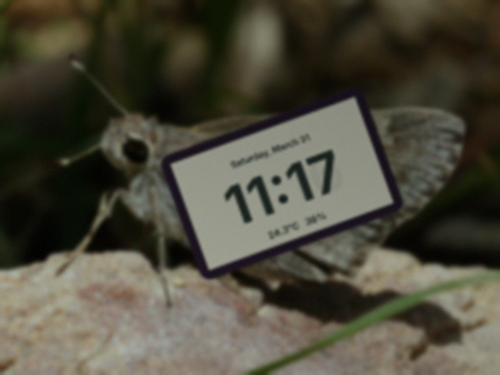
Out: {"hour": 11, "minute": 17}
